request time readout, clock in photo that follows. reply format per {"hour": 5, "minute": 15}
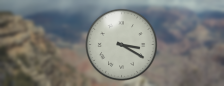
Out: {"hour": 3, "minute": 20}
